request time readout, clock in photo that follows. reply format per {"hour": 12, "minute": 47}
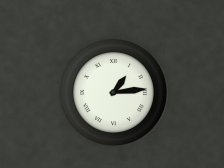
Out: {"hour": 1, "minute": 14}
